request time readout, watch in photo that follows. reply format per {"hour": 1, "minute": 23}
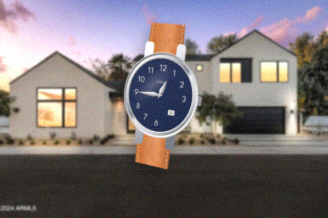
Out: {"hour": 12, "minute": 45}
